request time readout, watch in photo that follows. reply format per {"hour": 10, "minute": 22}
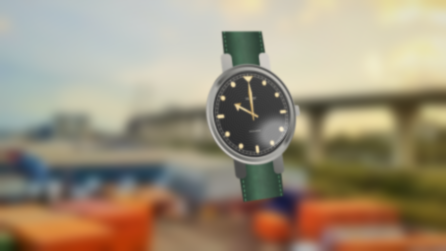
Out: {"hour": 10, "minute": 0}
